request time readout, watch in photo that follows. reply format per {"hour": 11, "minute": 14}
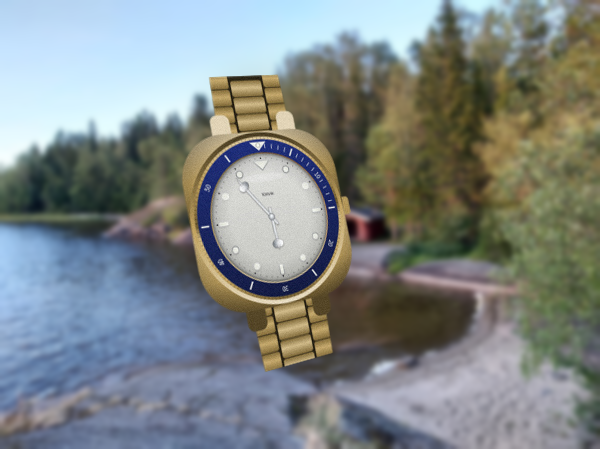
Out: {"hour": 5, "minute": 54}
